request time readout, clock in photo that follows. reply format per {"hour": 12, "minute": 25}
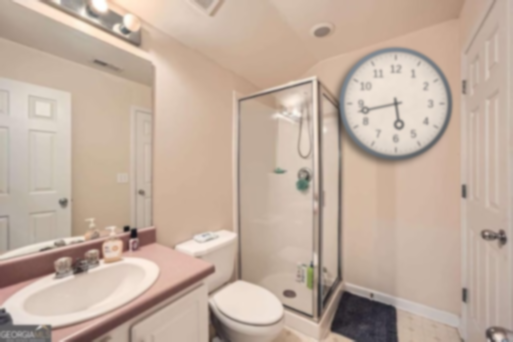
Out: {"hour": 5, "minute": 43}
